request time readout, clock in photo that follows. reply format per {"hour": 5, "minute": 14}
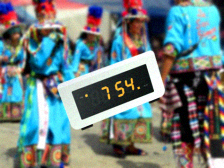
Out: {"hour": 7, "minute": 54}
